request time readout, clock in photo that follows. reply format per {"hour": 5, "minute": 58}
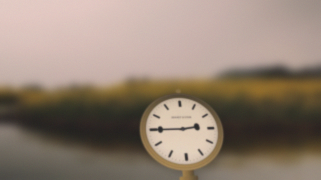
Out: {"hour": 2, "minute": 45}
